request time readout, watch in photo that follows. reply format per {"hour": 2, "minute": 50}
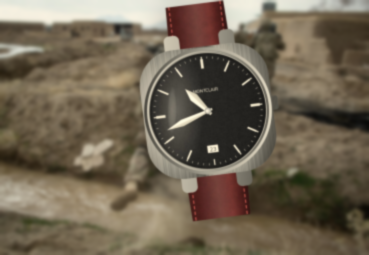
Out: {"hour": 10, "minute": 42}
